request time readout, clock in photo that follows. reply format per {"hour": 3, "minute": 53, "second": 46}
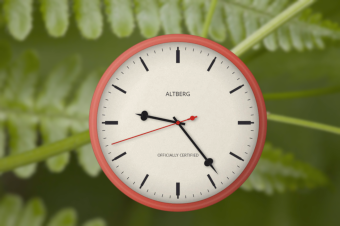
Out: {"hour": 9, "minute": 23, "second": 42}
